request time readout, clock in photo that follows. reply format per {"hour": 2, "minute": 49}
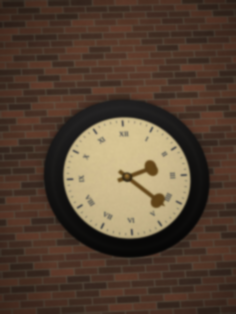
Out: {"hour": 2, "minute": 22}
